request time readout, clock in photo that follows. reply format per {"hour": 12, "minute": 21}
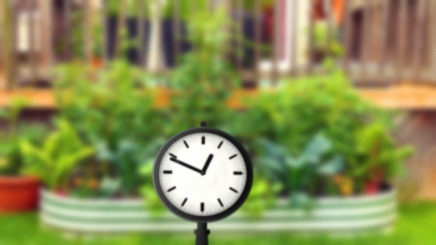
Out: {"hour": 12, "minute": 49}
